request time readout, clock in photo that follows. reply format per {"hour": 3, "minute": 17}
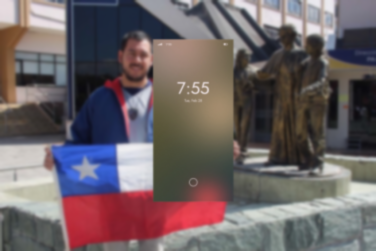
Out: {"hour": 7, "minute": 55}
